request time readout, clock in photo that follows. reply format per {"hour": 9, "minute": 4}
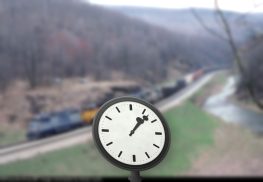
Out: {"hour": 1, "minute": 7}
